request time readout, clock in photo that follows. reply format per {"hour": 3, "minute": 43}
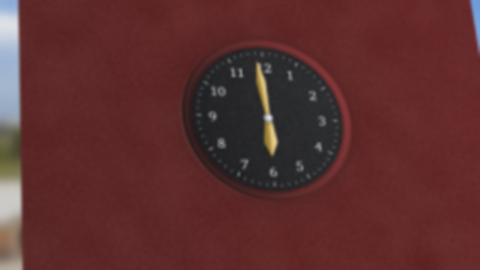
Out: {"hour": 5, "minute": 59}
